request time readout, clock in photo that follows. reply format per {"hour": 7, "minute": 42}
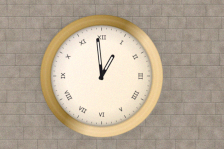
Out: {"hour": 12, "minute": 59}
